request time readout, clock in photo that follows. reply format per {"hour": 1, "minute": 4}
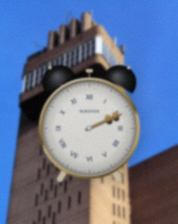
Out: {"hour": 2, "minute": 11}
